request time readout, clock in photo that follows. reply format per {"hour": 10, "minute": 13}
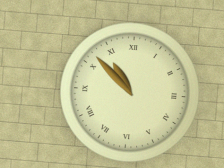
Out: {"hour": 10, "minute": 52}
